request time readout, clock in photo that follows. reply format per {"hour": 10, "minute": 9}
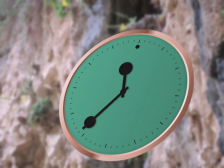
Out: {"hour": 11, "minute": 36}
